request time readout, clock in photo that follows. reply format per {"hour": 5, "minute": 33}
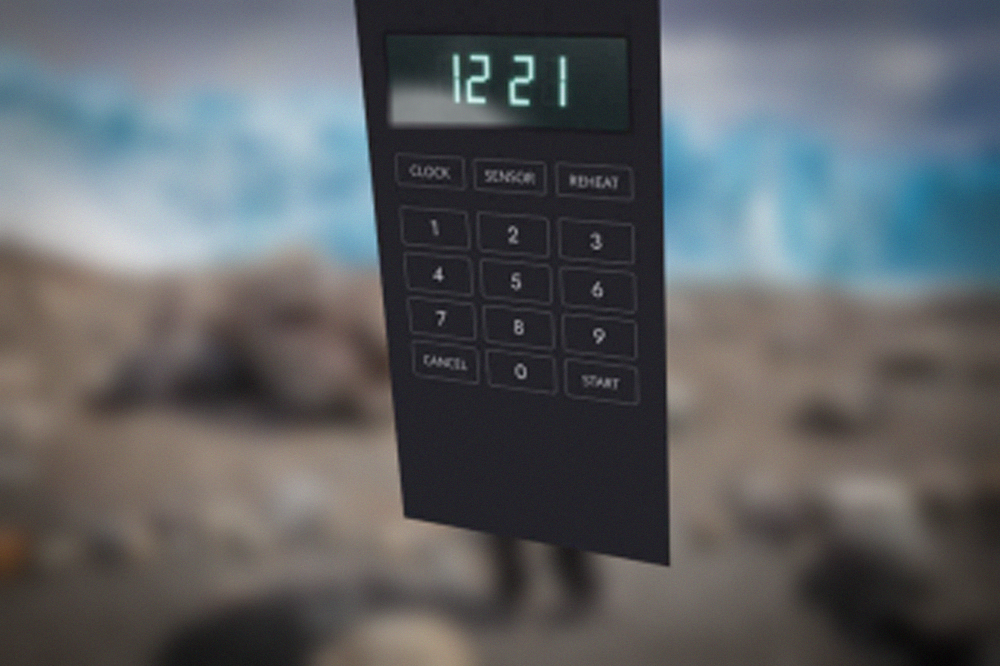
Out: {"hour": 12, "minute": 21}
